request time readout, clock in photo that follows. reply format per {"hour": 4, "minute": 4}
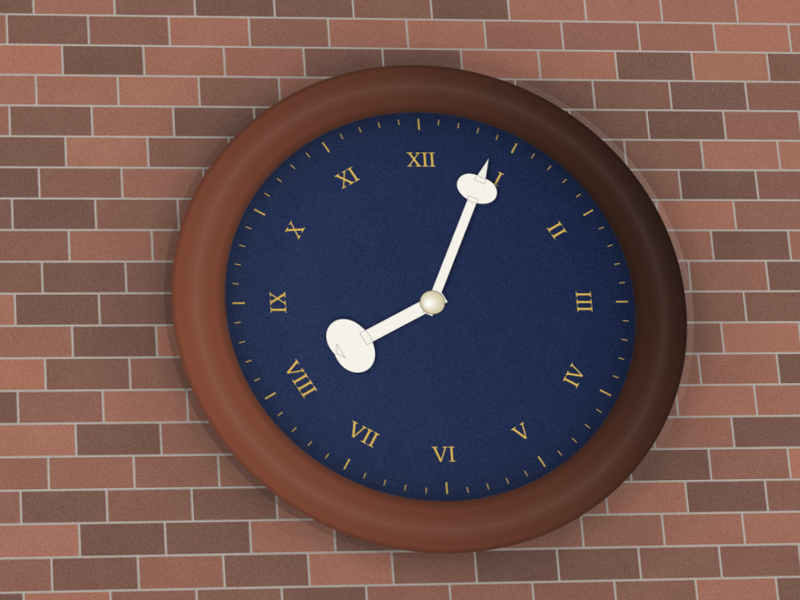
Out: {"hour": 8, "minute": 4}
